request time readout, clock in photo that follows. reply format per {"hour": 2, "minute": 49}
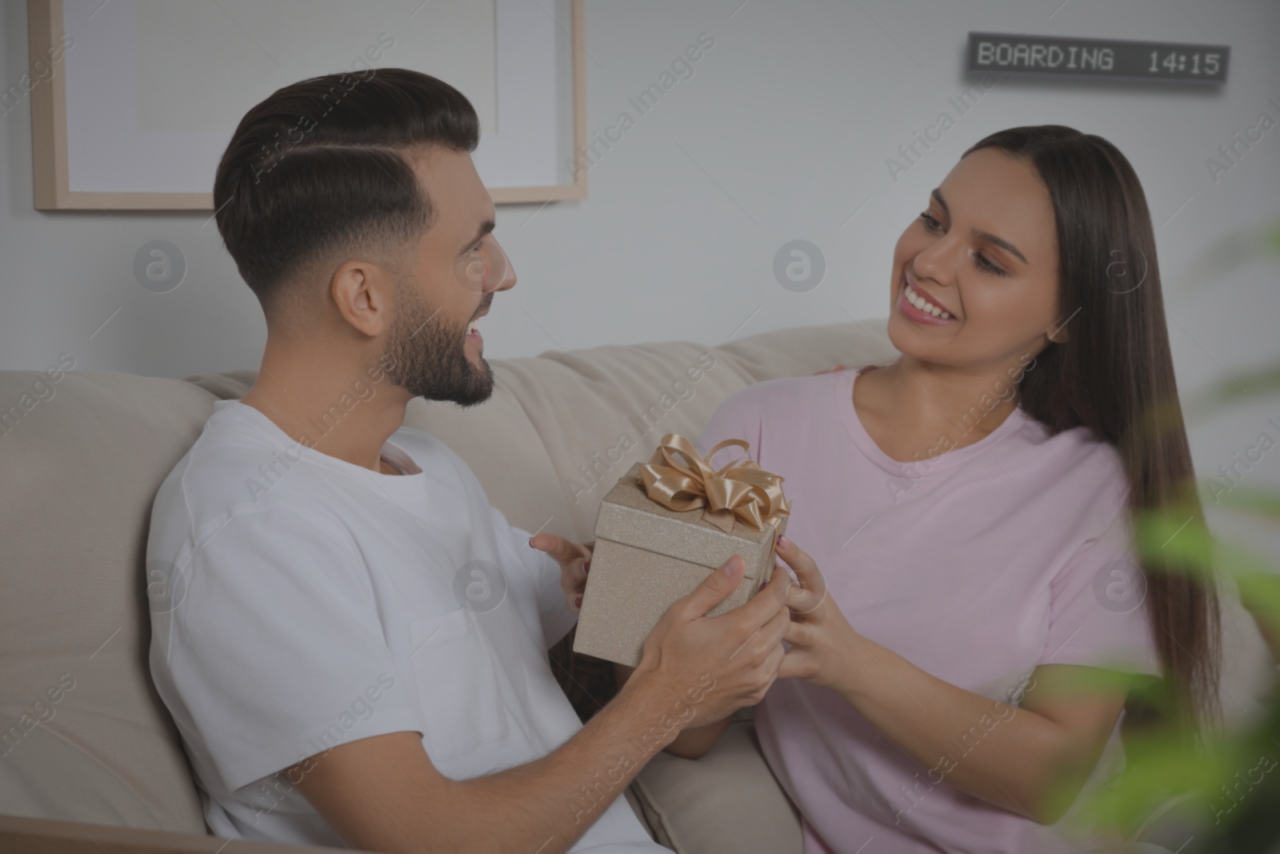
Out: {"hour": 14, "minute": 15}
